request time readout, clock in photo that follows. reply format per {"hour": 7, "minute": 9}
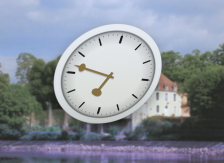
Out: {"hour": 6, "minute": 47}
